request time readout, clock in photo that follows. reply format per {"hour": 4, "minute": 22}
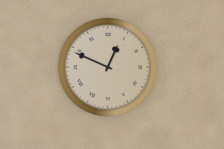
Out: {"hour": 12, "minute": 49}
